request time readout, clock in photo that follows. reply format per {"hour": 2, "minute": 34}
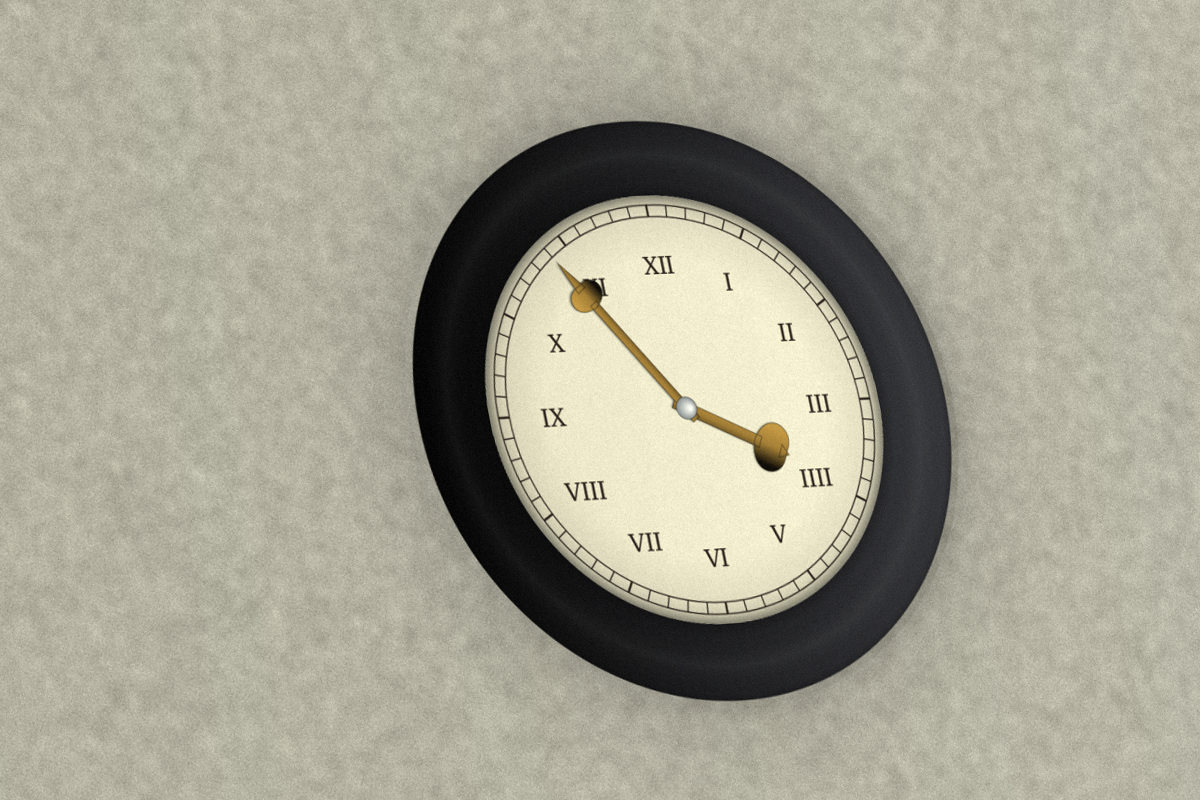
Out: {"hour": 3, "minute": 54}
